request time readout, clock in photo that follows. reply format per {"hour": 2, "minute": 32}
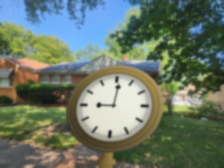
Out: {"hour": 9, "minute": 1}
